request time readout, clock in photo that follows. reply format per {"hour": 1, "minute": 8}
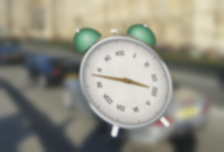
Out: {"hour": 3, "minute": 48}
